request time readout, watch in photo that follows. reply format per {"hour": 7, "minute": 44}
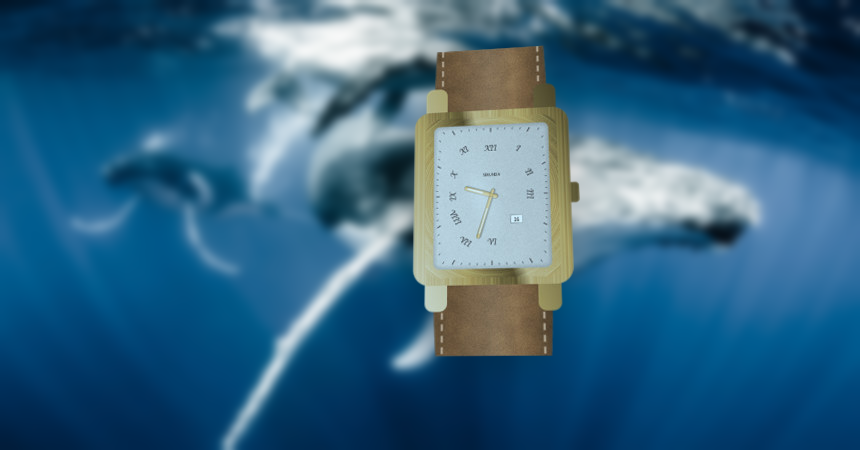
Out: {"hour": 9, "minute": 33}
